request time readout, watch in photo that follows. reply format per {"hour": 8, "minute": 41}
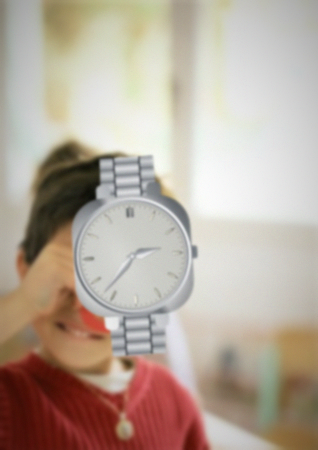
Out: {"hour": 2, "minute": 37}
